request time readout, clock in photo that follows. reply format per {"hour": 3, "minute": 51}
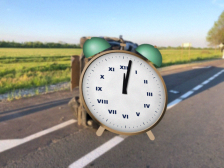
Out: {"hour": 12, "minute": 2}
